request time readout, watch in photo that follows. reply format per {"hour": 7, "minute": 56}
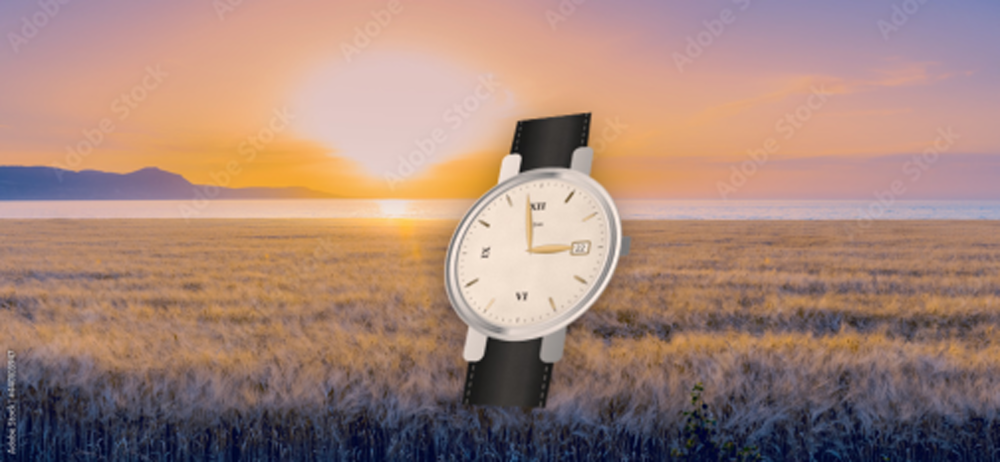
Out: {"hour": 2, "minute": 58}
